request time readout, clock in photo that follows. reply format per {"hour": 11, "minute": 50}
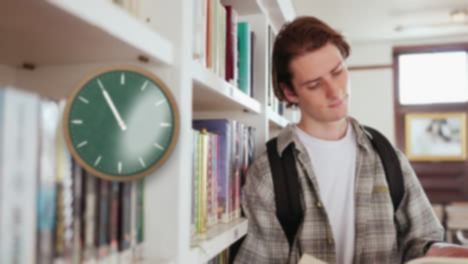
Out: {"hour": 10, "minute": 55}
